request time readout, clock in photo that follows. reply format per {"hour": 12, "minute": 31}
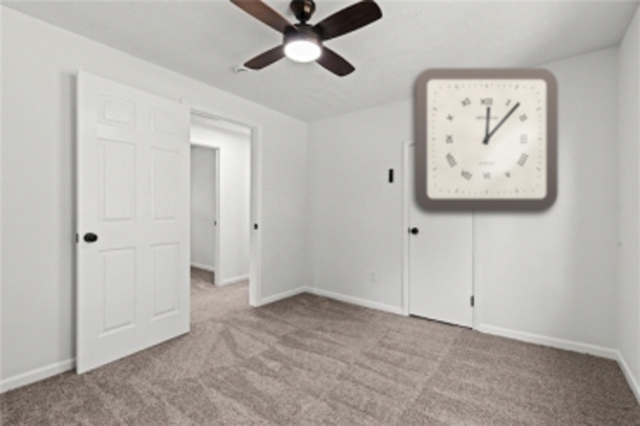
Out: {"hour": 12, "minute": 7}
